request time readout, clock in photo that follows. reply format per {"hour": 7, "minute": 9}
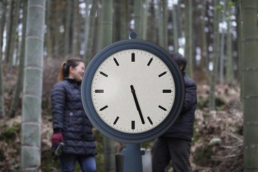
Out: {"hour": 5, "minute": 27}
